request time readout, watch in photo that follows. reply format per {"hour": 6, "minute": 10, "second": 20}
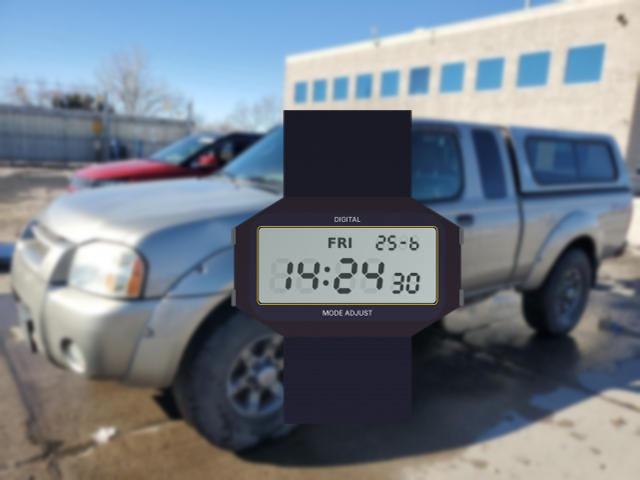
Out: {"hour": 14, "minute": 24, "second": 30}
